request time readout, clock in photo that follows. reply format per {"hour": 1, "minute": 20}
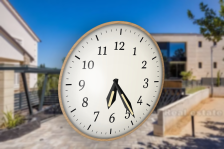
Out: {"hour": 6, "minute": 24}
